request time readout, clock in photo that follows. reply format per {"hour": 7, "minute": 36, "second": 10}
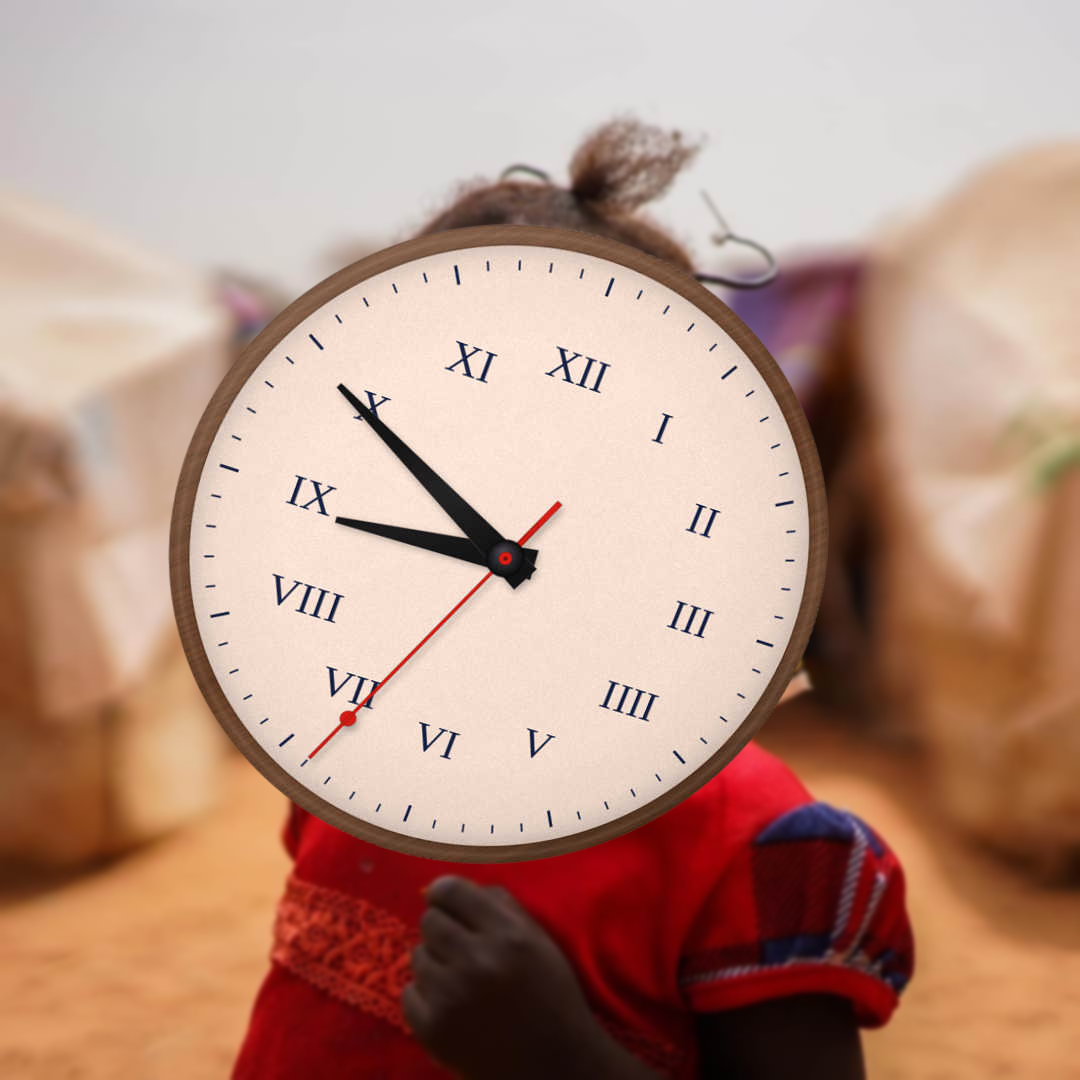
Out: {"hour": 8, "minute": 49, "second": 34}
